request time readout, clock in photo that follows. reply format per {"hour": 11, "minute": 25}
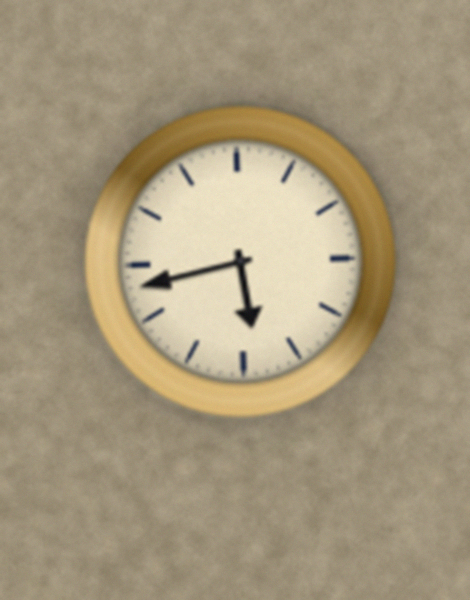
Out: {"hour": 5, "minute": 43}
